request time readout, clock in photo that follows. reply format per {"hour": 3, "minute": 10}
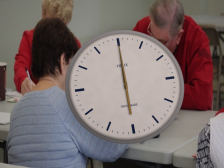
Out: {"hour": 6, "minute": 0}
